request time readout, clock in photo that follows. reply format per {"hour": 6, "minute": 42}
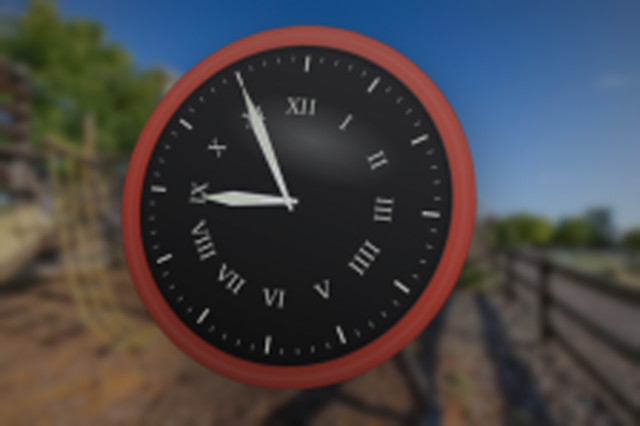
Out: {"hour": 8, "minute": 55}
